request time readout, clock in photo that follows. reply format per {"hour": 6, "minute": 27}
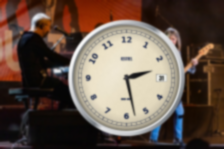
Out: {"hour": 2, "minute": 28}
